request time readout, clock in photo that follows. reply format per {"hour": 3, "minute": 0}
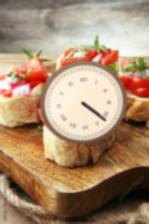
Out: {"hour": 4, "minute": 22}
